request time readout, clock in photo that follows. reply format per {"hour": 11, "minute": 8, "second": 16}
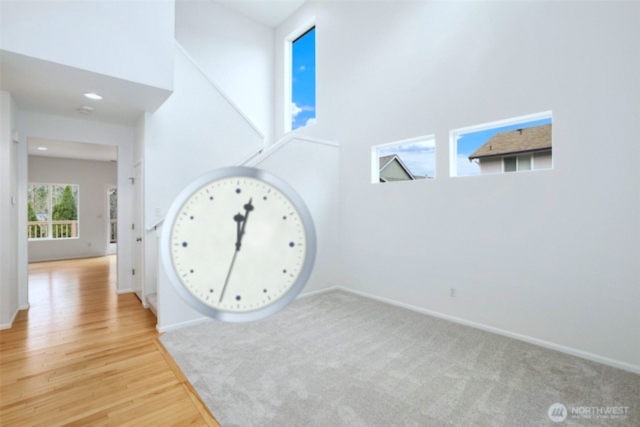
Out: {"hour": 12, "minute": 2, "second": 33}
